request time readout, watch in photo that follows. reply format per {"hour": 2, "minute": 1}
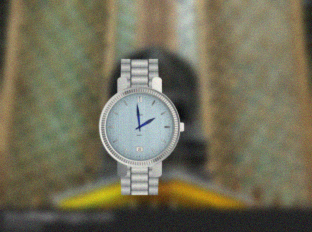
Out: {"hour": 1, "minute": 59}
